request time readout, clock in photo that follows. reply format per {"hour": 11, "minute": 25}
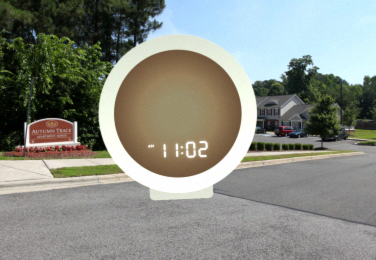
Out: {"hour": 11, "minute": 2}
